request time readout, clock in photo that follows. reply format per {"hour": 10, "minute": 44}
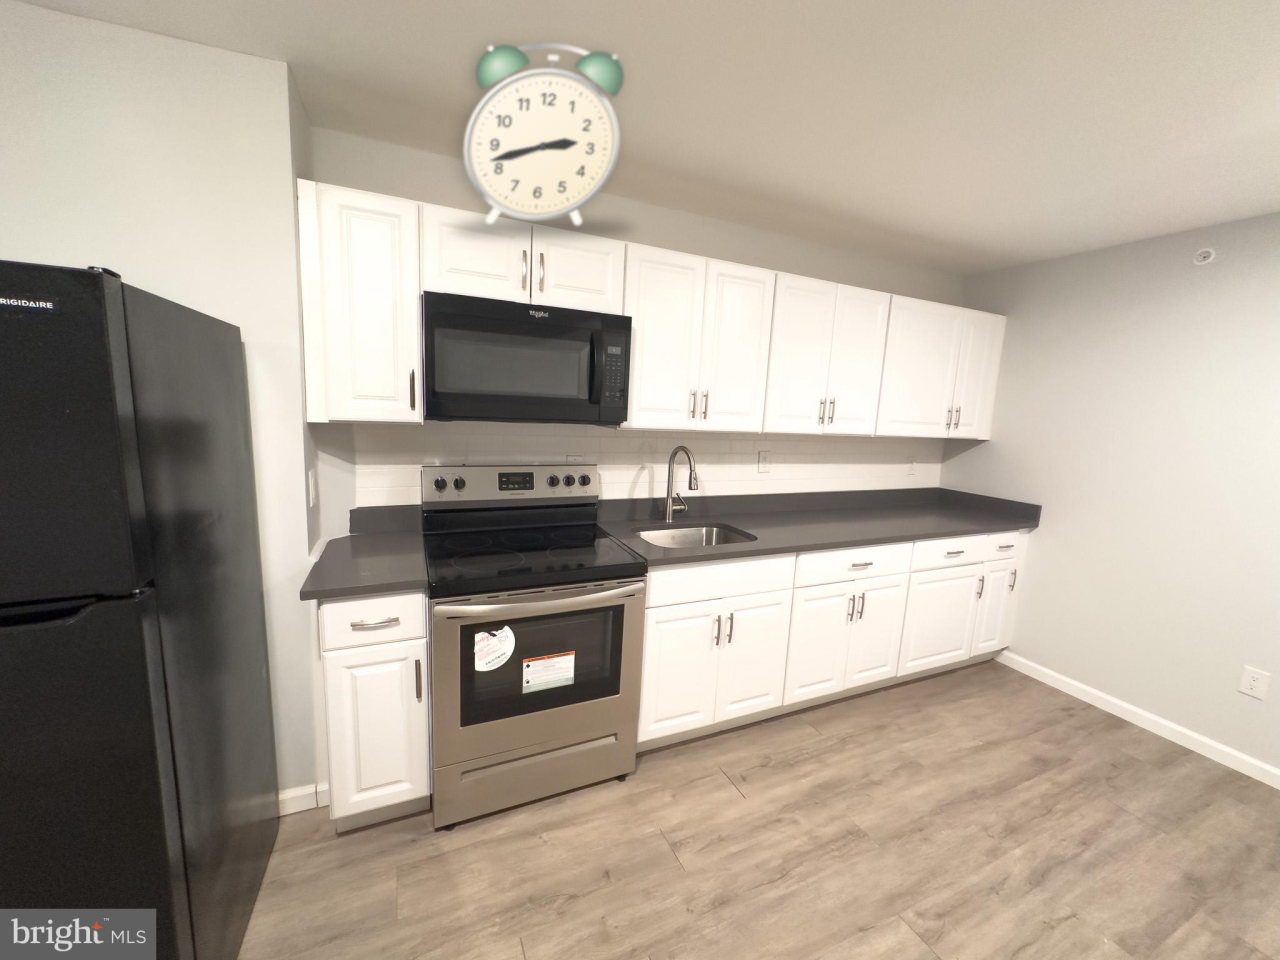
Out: {"hour": 2, "minute": 42}
